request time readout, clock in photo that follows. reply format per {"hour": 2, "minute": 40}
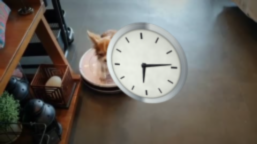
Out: {"hour": 6, "minute": 14}
